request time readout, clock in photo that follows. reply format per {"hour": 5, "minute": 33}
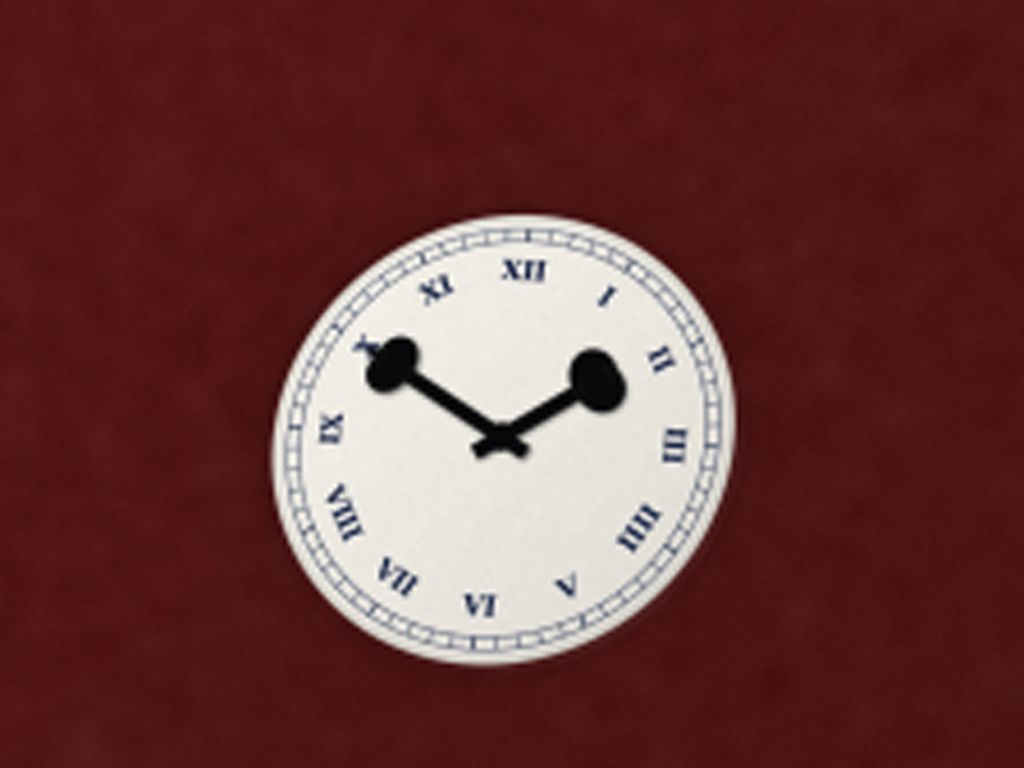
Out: {"hour": 1, "minute": 50}
